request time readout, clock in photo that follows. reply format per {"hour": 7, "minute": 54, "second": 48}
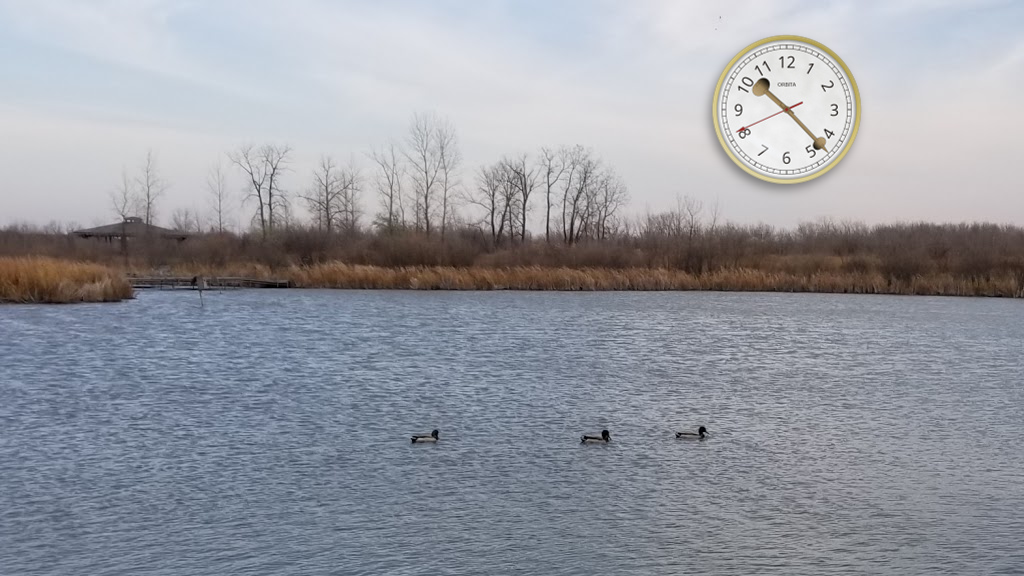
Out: {"hour": 10, "minute": 22, "second": 41}
